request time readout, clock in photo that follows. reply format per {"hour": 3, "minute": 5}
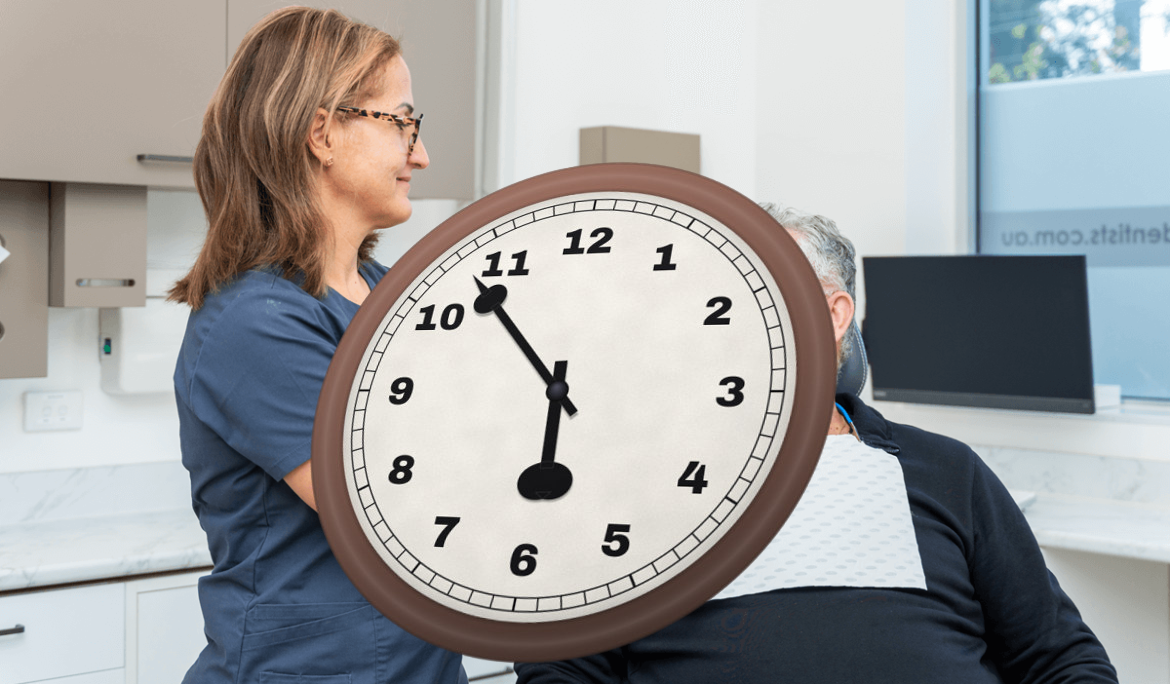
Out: {"hour": 5, "minute": 53}
